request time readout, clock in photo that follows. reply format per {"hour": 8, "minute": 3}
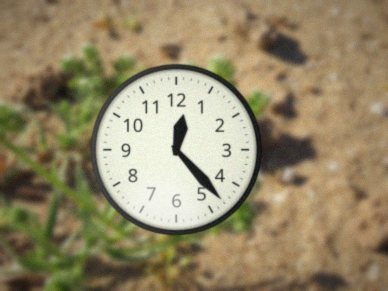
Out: {"hour": 12, "minute": 23}
